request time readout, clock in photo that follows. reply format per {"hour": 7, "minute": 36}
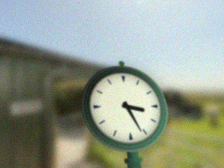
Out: {"hour": 3, "minute": 26}
